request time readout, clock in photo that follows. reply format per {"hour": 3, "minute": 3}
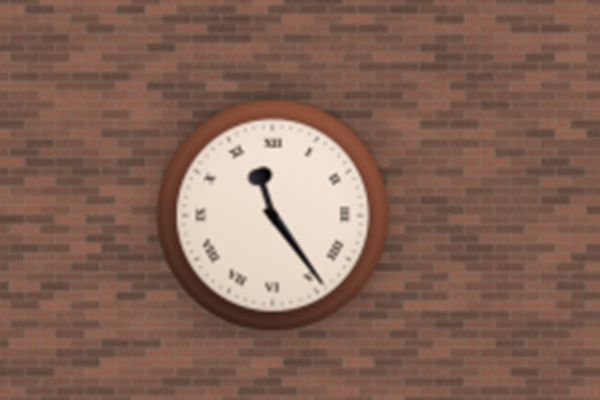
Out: {"hour": 11, "minute": 24}
